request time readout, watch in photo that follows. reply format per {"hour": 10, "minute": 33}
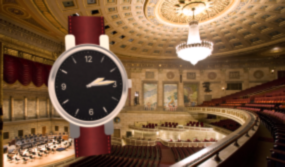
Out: {"hour": 2, "minute": 14}
